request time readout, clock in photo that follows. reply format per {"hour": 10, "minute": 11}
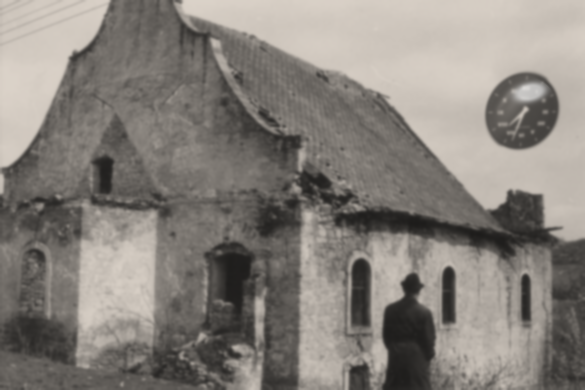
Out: {"hour": 7, "minute": 33}
